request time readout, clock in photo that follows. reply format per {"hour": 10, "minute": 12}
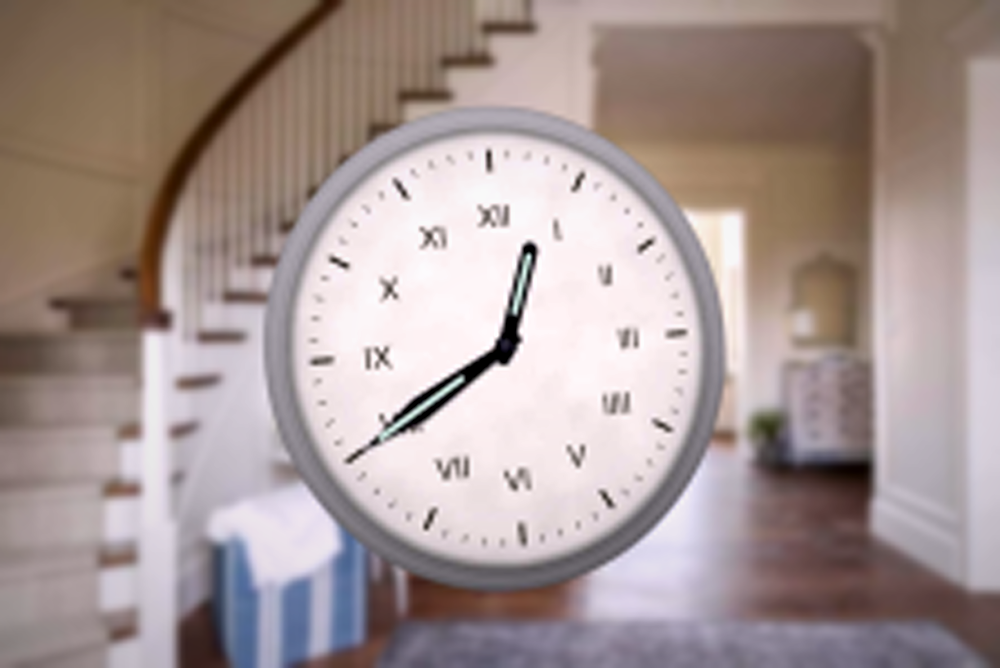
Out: {"hour": 12, "minute": 40}
